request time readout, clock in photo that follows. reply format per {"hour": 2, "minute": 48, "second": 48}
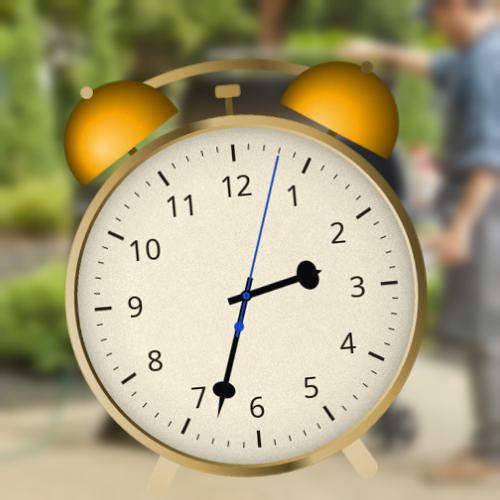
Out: {"hour": 2, "minute": 33, "second": 3}
